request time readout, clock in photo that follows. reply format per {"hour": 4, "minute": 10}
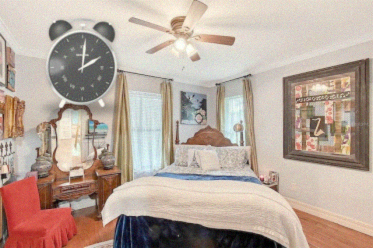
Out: {"hour": 2, "minute": 1}
